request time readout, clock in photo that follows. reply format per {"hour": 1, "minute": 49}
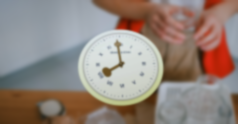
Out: {"hour": 7, "minute": 59}
